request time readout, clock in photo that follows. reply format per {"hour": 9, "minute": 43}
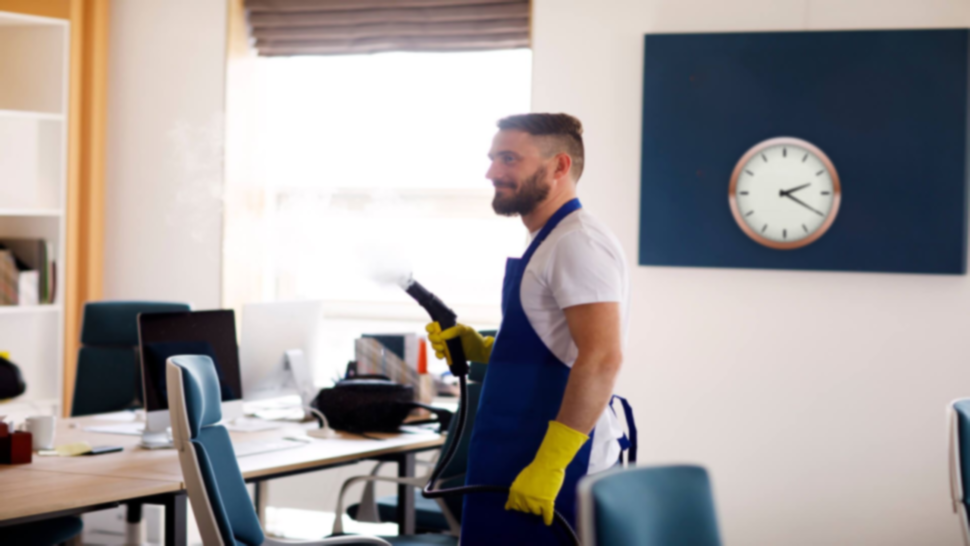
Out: {"hour": 2, "minute": 20}
